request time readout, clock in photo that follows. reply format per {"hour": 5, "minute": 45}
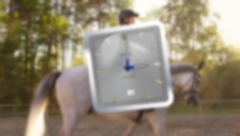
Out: {"hour": 3, "minute": 1}
